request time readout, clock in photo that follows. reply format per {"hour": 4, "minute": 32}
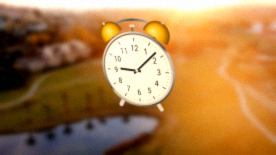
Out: {"hour": 9, "minute": 8}
